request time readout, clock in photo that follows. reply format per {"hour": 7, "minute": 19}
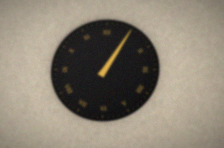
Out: {"hour": 1, "minute": 5}
